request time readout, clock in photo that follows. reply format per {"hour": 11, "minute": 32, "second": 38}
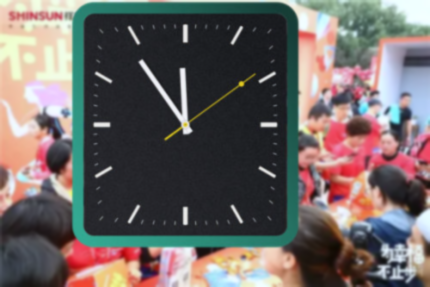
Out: {"hour": 11, "minute": 54, "second": 9}
